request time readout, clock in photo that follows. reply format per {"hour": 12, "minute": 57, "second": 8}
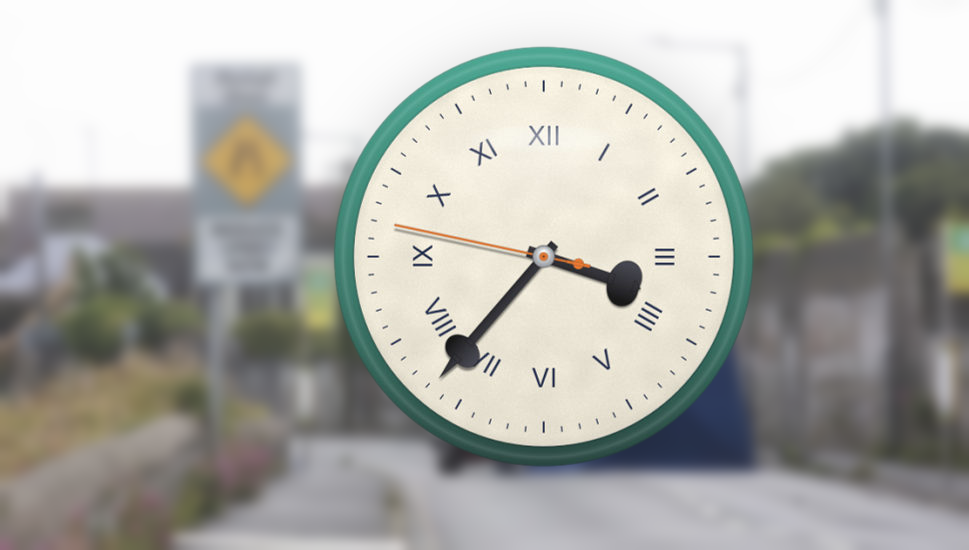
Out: {"hour": 3, "minute": 36, "second": 47}
